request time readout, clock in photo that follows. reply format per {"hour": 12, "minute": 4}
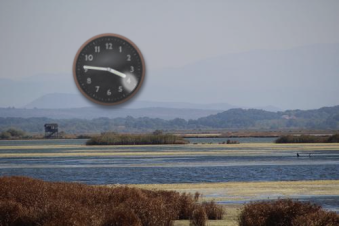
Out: {"hour": 3, "minute": 46}
